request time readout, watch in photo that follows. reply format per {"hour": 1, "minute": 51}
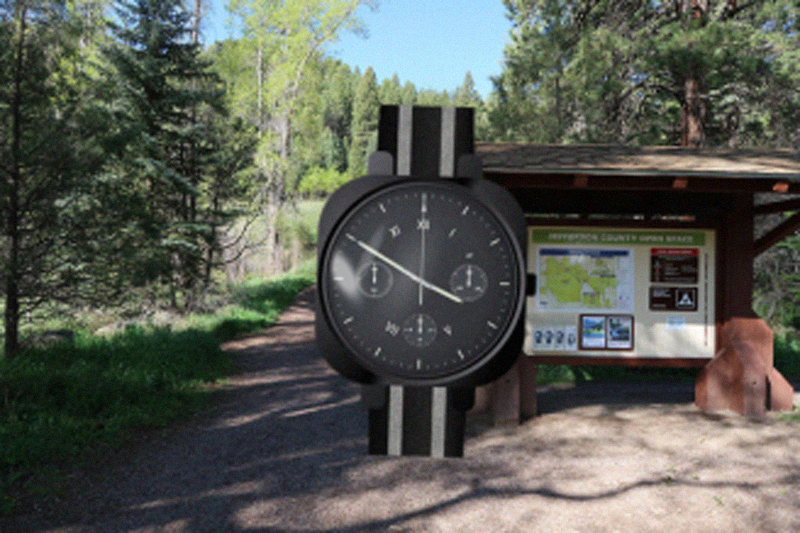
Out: {"hour": 3, "minute": 50}
